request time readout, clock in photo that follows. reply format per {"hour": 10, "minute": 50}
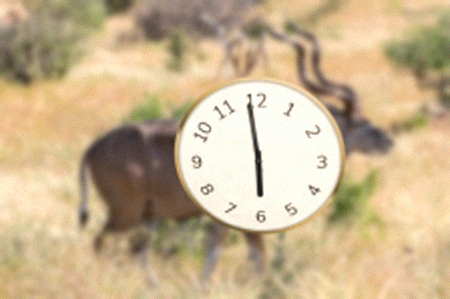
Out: {"hour": 5, "minute": 59}
